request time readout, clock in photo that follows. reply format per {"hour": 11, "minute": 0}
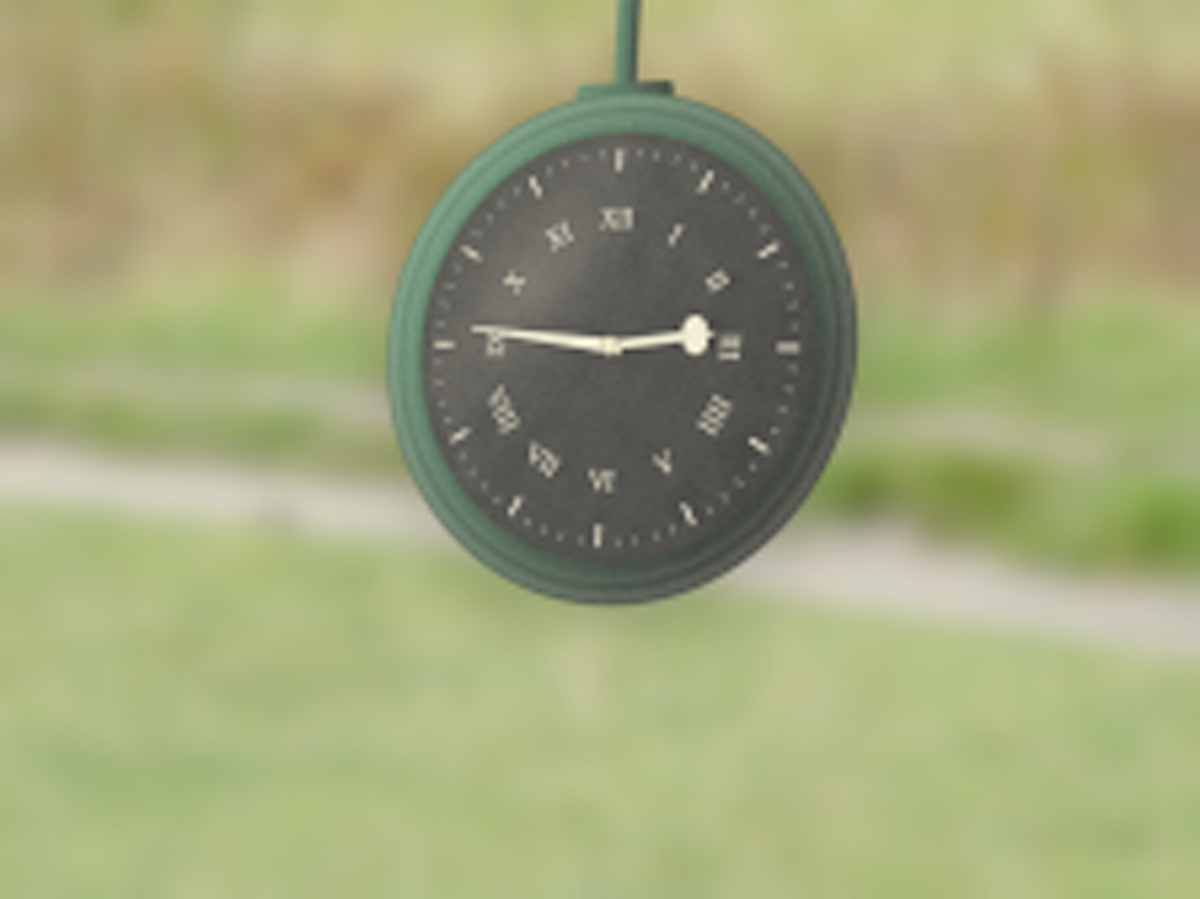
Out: {"hour": 2, "minute": 46}
